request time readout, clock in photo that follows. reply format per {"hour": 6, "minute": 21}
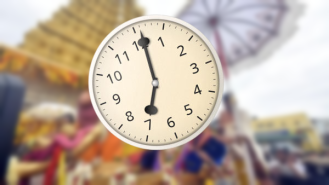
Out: {"hour": 7, "minute": 1}
